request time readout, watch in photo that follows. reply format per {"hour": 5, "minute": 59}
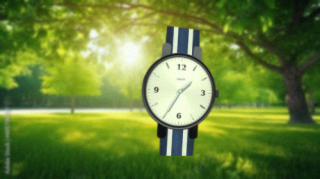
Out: {"hour": 1, "minute": 35}
